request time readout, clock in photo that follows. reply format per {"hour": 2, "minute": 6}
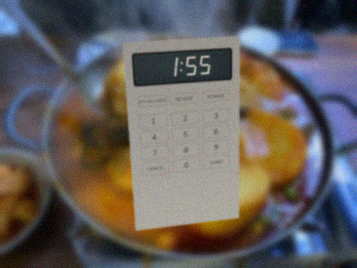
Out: {"hour": 1, "minute": 55}
